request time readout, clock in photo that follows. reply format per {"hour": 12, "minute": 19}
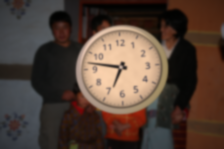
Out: {"hour": 6, "minute": 47}
